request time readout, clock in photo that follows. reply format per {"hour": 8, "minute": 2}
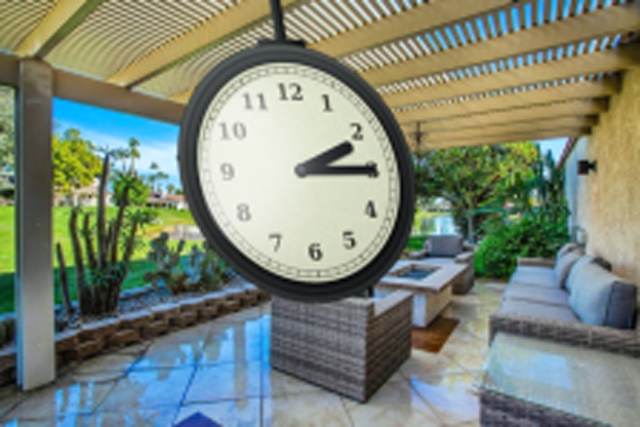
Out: {"hour": 2, "minute": 15}
